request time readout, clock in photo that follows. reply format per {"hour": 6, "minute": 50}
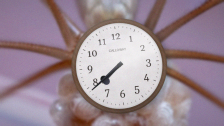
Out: {"hour": 7, "minute": 39}
